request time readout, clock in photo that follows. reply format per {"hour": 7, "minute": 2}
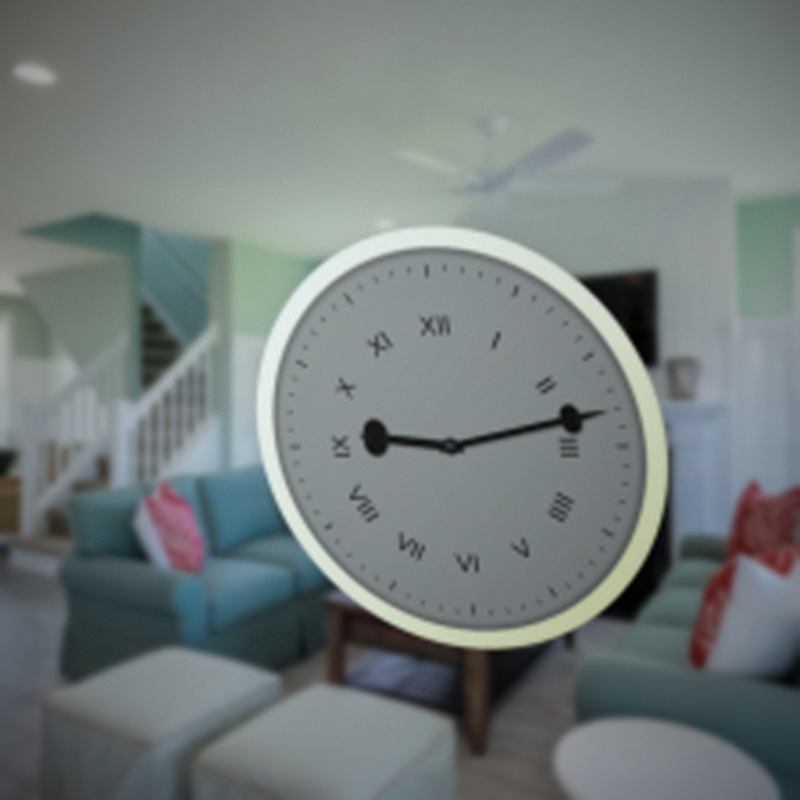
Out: {"hour": 9, "minute": 13}
